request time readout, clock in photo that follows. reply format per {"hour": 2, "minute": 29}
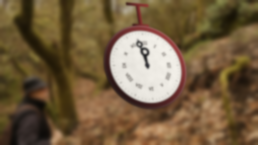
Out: {"hour": 11, "minute": 58}
